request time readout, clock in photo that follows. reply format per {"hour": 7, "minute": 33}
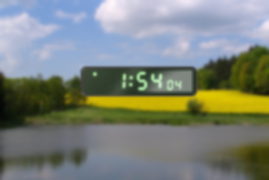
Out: {"hour": 1, "minute": 54}
